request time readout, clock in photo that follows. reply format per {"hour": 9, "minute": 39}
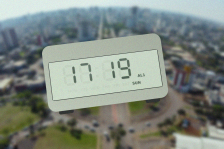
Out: {"hour": 17, "minute": 19}
